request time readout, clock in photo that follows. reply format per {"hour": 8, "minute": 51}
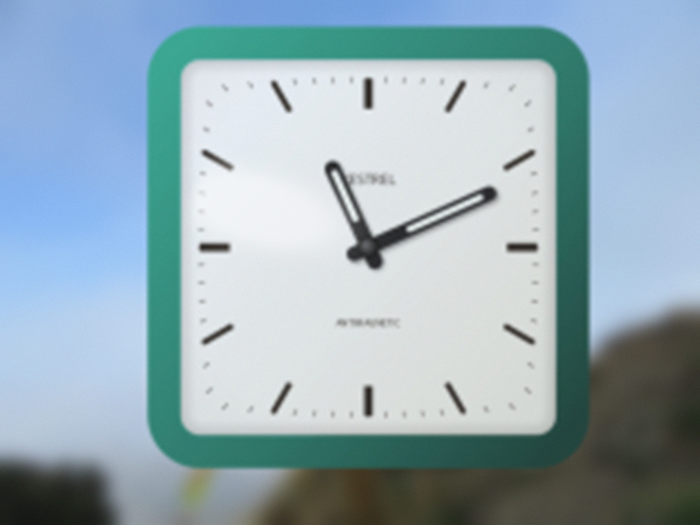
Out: {"hour": 11, "minute": 11}
